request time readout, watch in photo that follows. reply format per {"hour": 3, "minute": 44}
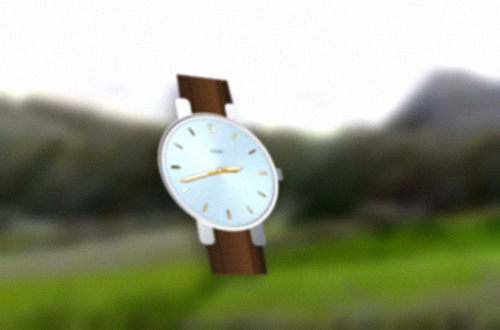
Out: {"hour": 2, "minute": 42}
